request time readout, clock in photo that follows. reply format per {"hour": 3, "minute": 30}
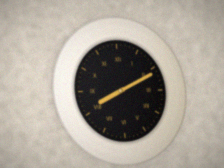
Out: {"hour": 8, "minute": 11}
